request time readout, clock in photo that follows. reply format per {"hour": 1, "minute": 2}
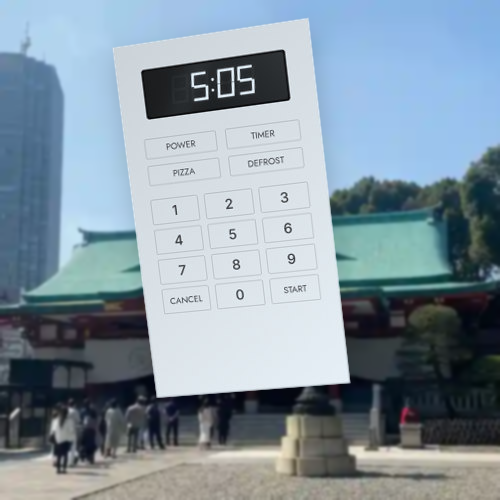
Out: {"hour": 5, "minute": 5}
